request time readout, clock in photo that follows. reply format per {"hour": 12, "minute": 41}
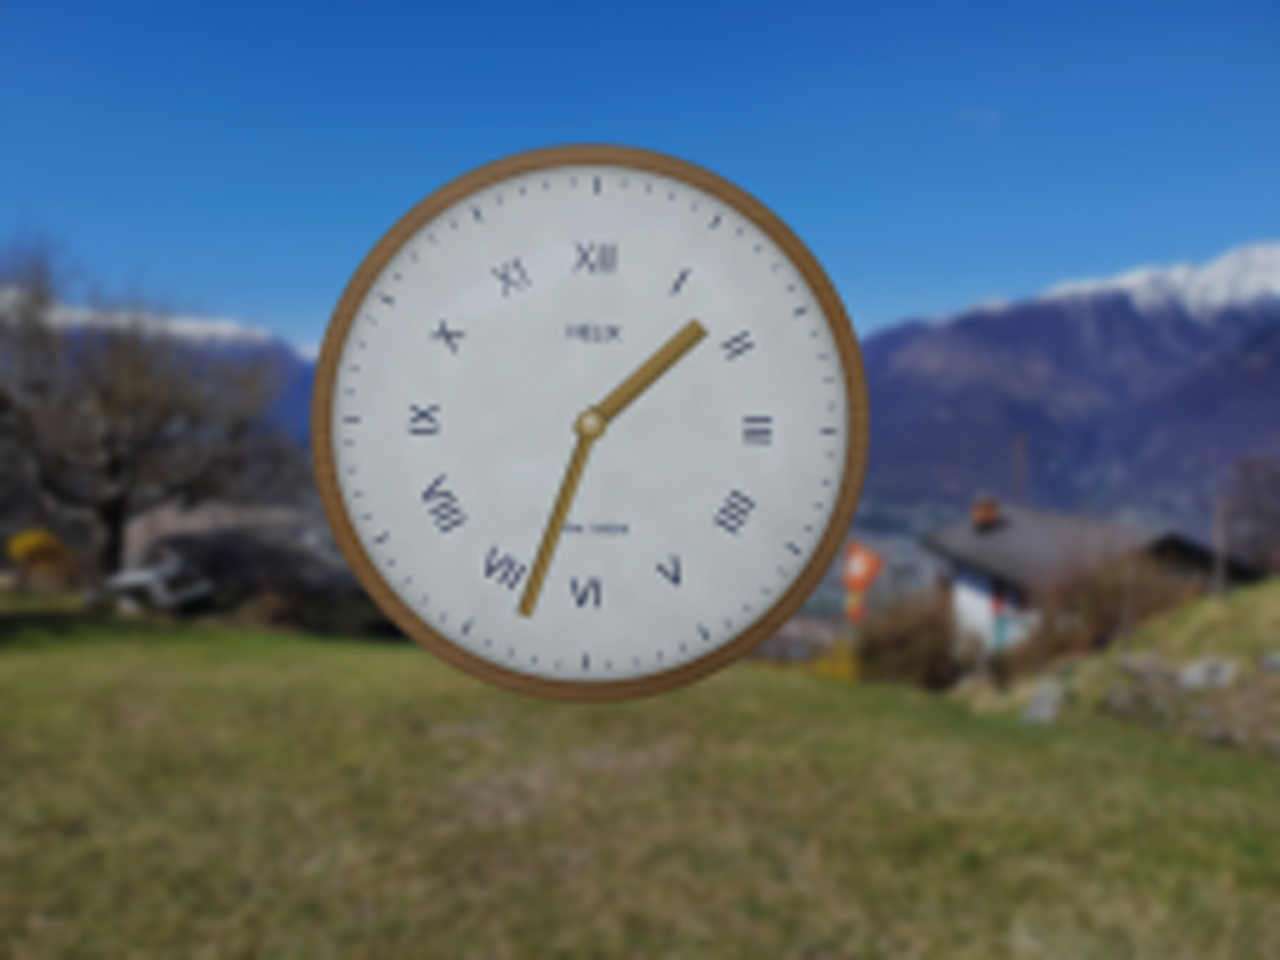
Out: {"hour": 1, "minute": 33}
